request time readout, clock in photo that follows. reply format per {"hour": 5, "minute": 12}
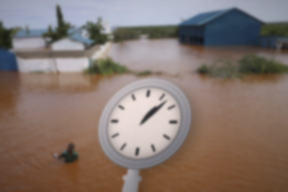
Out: {"hour": 1, "minute": 7}
